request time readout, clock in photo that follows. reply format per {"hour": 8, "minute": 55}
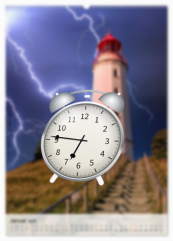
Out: {"hour": 6, "minute": 46}
